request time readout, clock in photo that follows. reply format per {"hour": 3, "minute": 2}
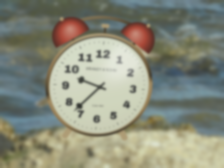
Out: {"hour": 9, "minute": 37}
